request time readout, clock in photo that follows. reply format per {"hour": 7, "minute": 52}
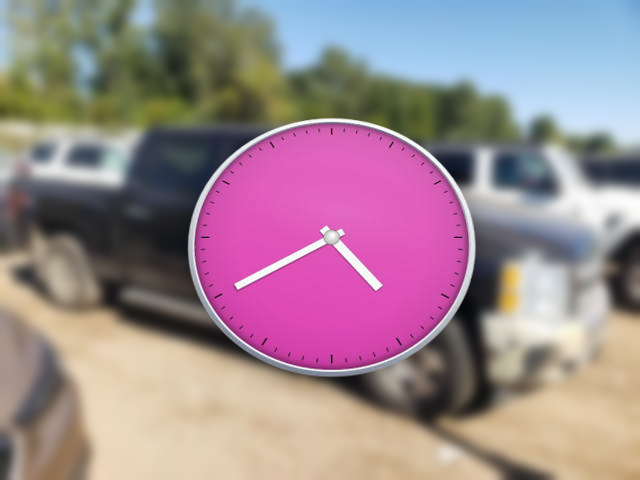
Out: {"hour": 4, "minute": 40}
